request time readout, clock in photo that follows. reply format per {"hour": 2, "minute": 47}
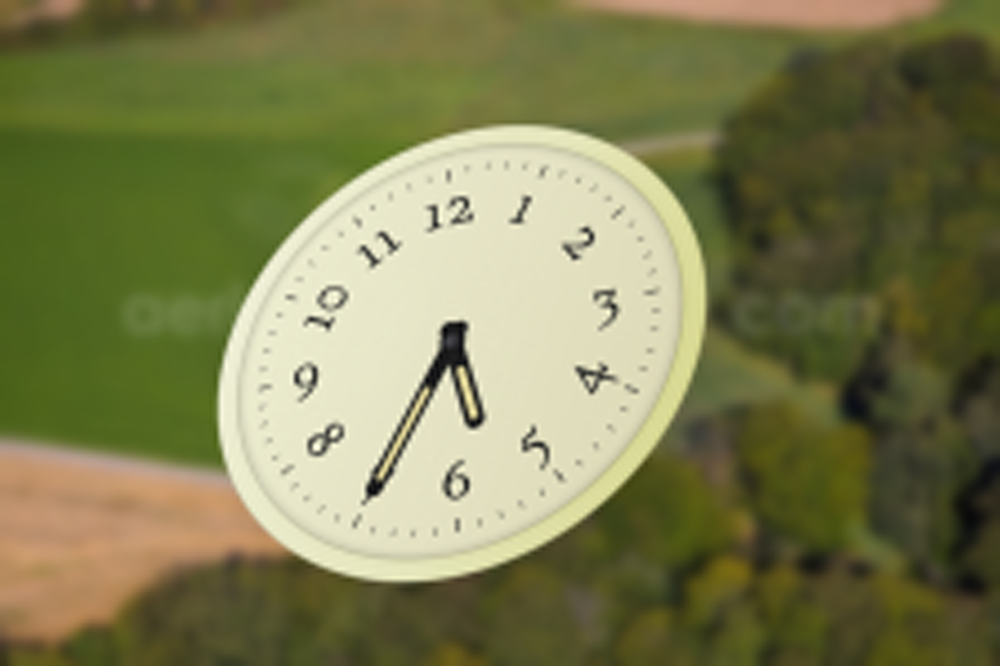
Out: {"hour": 5, "minute": 35}
